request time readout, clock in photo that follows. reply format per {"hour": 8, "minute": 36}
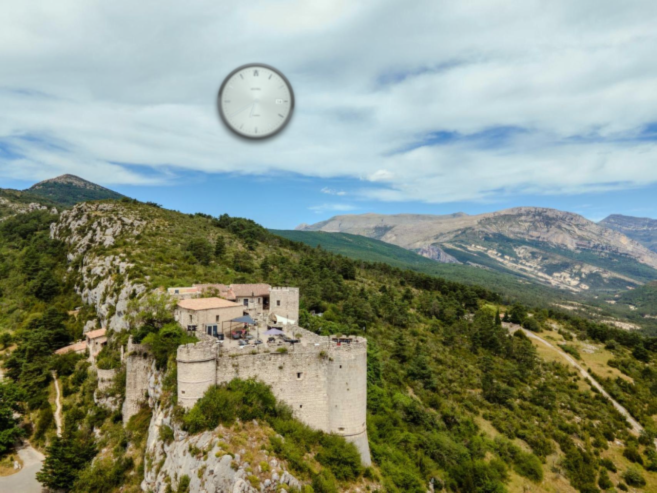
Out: {"hour": 6, "minute": 40}
